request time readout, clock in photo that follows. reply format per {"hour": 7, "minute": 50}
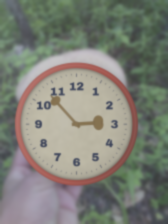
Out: {"hour": 2, "minute": 53}
